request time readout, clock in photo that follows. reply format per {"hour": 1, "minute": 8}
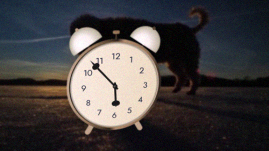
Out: {"hour": 5, "minute": 53}
